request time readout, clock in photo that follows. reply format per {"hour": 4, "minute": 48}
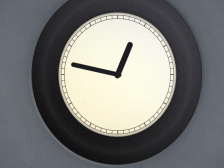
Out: {"hour": 12, "minute": 47}
